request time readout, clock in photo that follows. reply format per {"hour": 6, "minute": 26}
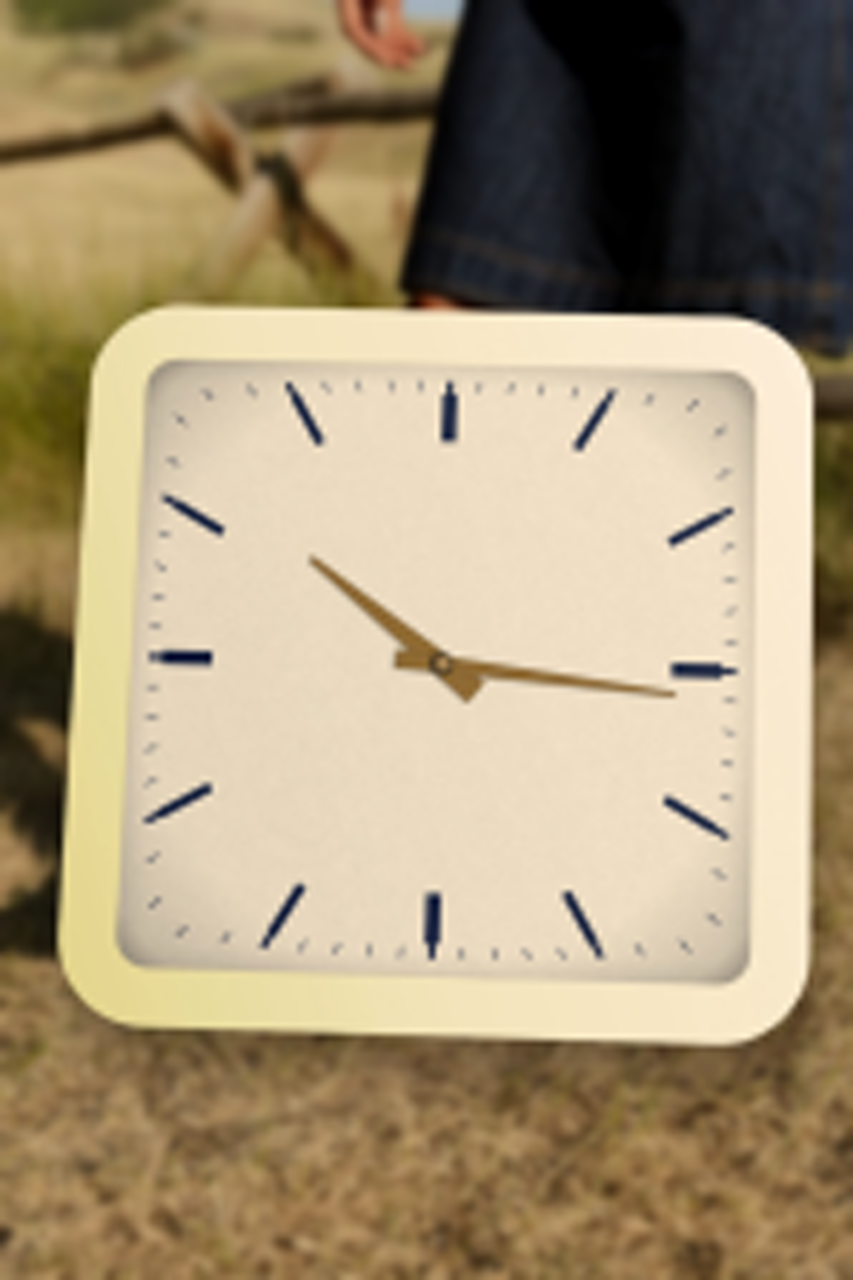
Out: {"hour": 10, "minute": 16}
